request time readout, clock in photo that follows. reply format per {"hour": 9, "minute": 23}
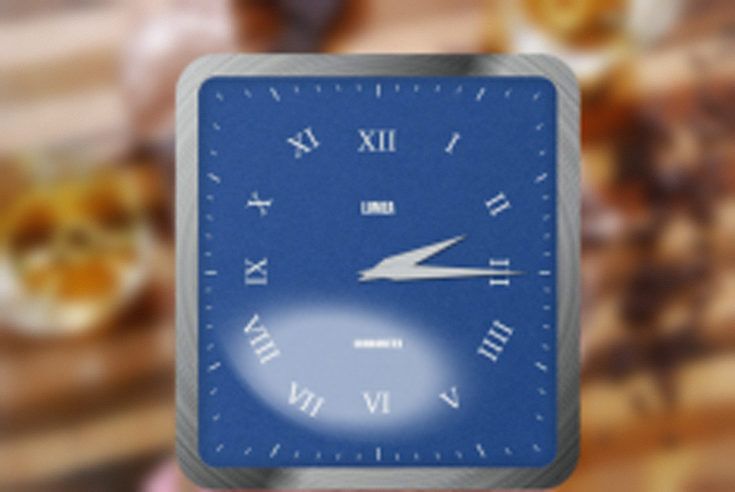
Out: {"hour": 2, "minute": 15}
